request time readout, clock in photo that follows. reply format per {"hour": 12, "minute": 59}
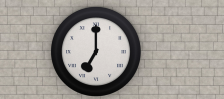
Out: {"hour": 7, "minute": 0}
